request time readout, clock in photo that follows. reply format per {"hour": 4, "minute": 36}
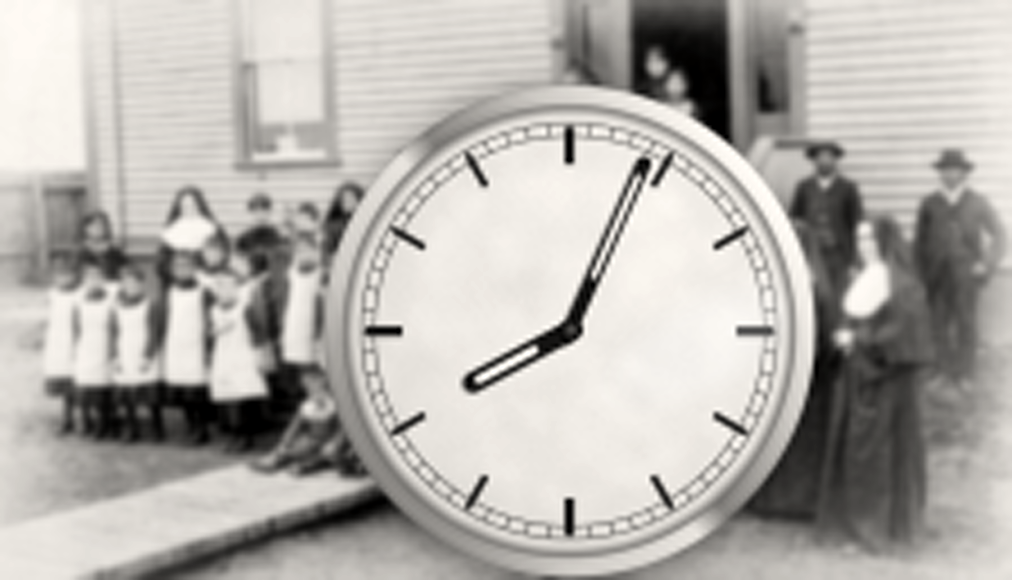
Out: {"hour": 8, "minute": 4}
